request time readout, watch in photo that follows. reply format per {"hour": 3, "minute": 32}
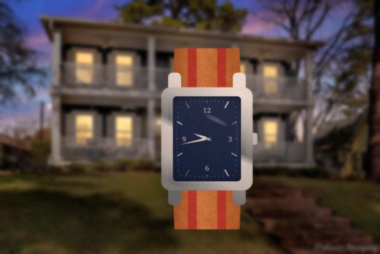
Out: {"hour": 9, "minute": 43}
